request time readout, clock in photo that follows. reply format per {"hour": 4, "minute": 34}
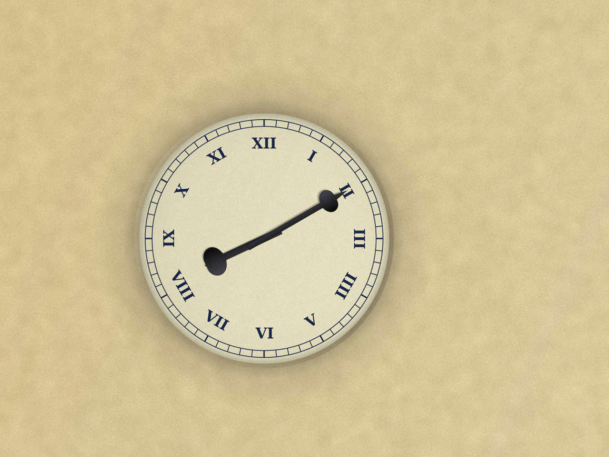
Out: {"hour": 8, "minute": 10}
